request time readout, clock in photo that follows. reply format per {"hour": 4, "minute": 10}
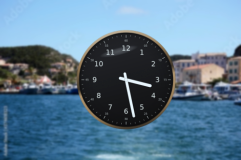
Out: {"hour": 3, "minute": 28}
